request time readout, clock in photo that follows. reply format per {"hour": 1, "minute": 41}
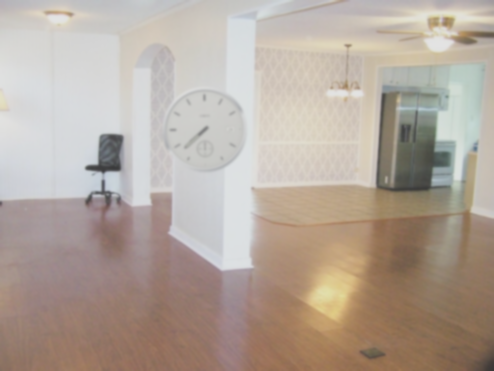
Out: {"hour": 7, "minute": 38}
